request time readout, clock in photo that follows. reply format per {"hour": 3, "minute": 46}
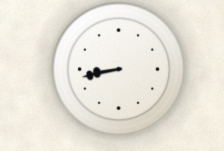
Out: {"hour": 8, "minute": 43}
